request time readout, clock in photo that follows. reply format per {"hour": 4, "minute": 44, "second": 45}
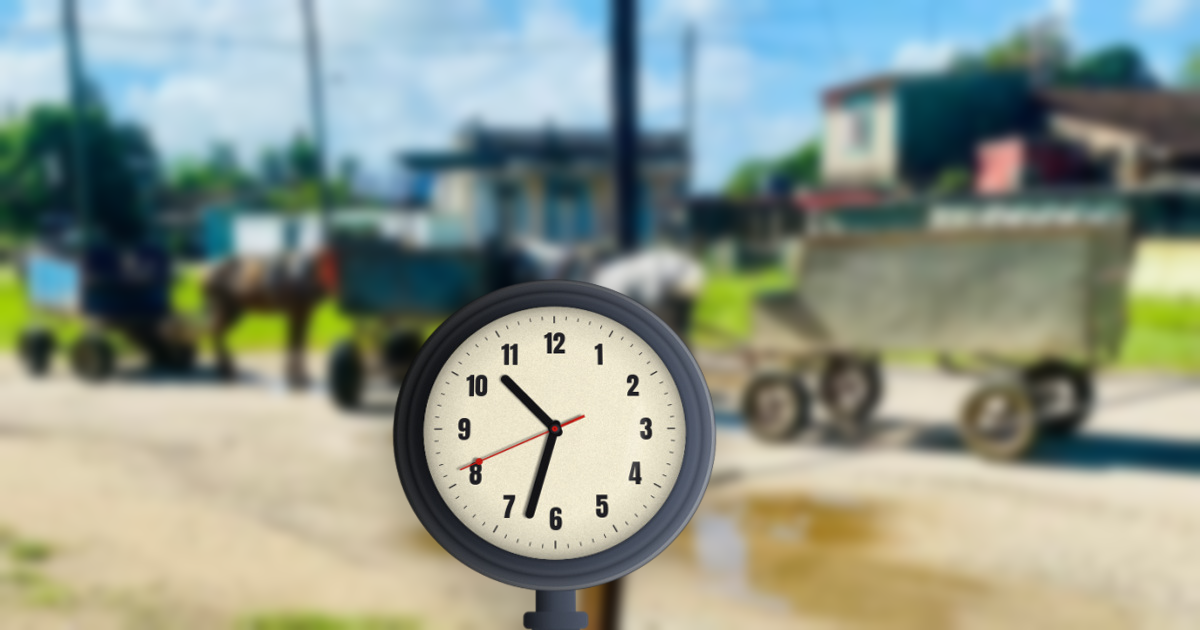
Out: {"hour": 10, "minute": 32, "second": 41}
